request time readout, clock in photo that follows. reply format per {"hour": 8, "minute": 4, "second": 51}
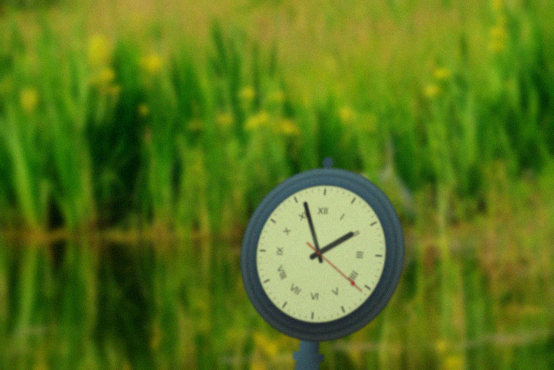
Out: {"hour": 1, "minute": 56, "second": 21}
